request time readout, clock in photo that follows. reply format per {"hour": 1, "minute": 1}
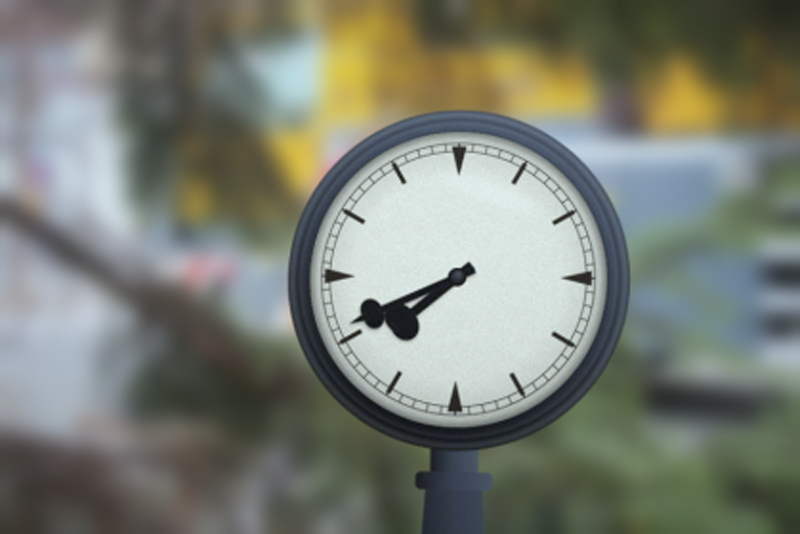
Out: {"hour": 7, "minute": 41}
